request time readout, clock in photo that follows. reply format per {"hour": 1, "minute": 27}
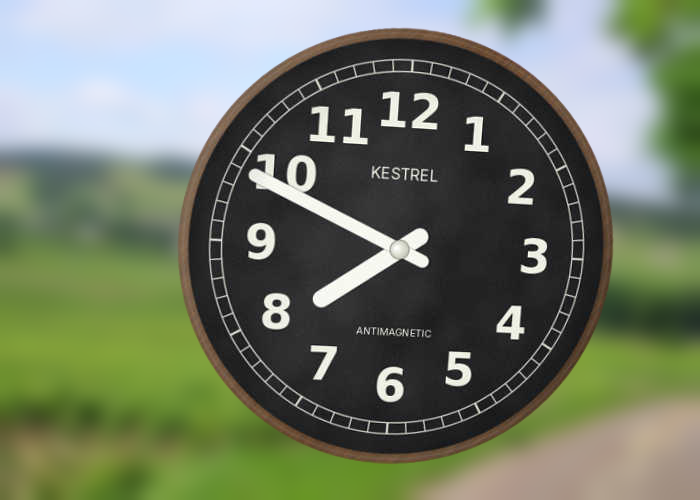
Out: {"hour": 7, "minute": 49}
